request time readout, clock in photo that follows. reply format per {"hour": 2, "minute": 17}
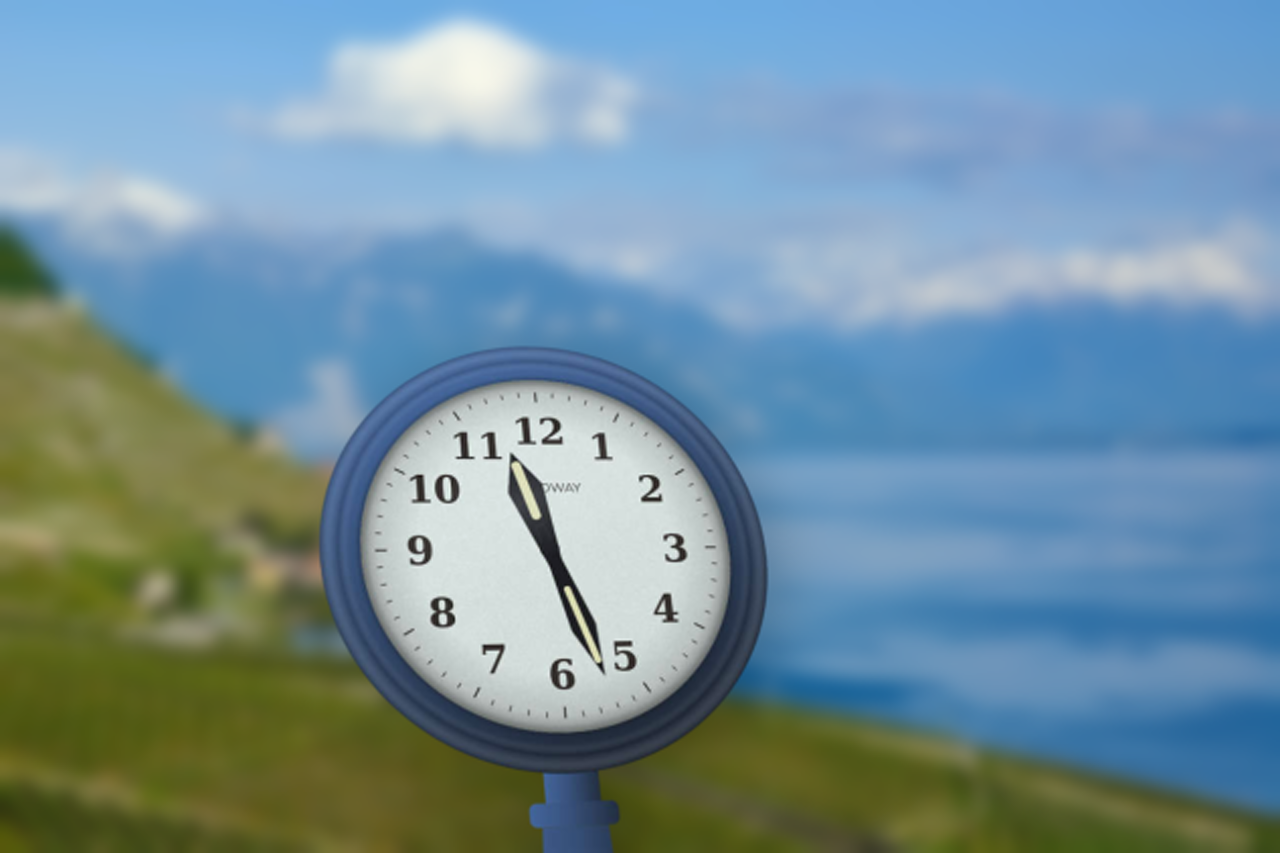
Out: {"hour": 11, "minute": 27}
